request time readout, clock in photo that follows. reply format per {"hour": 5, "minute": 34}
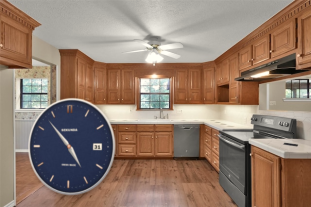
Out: {"hour": 4, "minute": 53}
